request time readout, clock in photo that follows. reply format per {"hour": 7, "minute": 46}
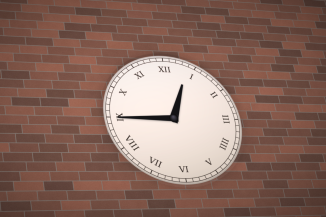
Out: {"hour": 12, "minute": 45}
